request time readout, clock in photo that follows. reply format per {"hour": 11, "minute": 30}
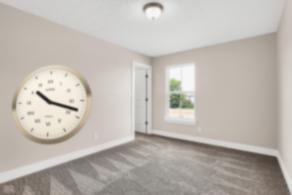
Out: {"hour": 10, "minute": 18}
